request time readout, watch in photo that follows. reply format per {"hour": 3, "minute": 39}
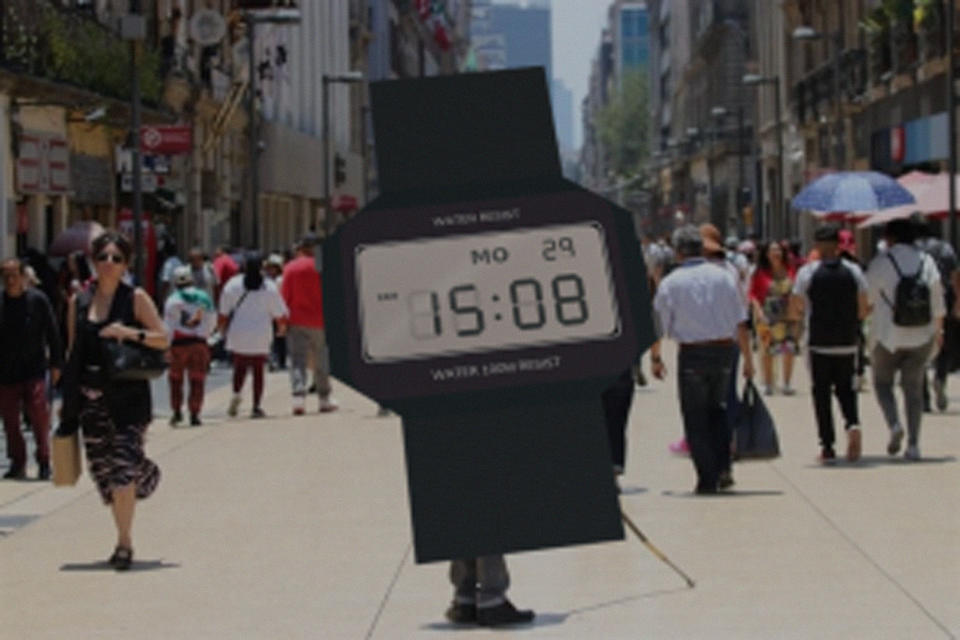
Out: {"hour": 15, "minute": 8}
